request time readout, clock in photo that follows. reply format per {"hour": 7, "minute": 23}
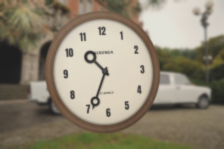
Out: {"hour": 10, "minute": 34}
